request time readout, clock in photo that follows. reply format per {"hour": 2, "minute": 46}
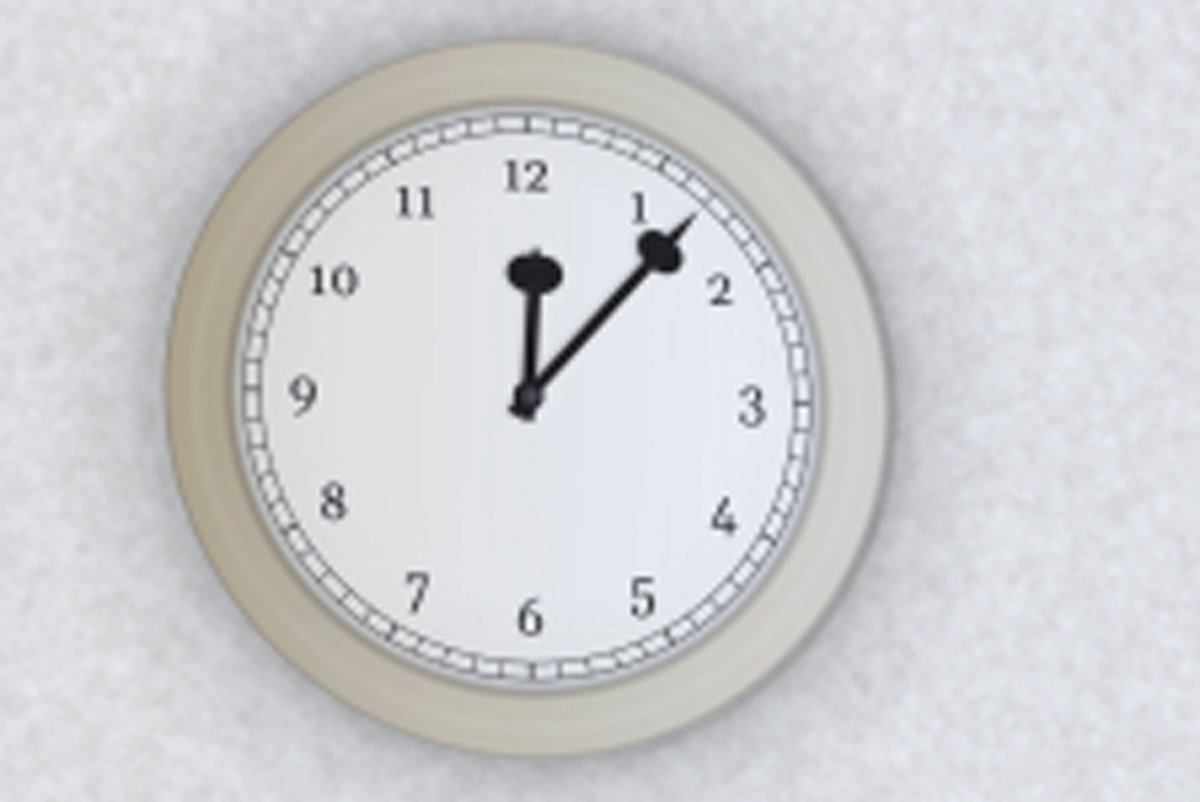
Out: {"hour": 12, "minute": 7}
